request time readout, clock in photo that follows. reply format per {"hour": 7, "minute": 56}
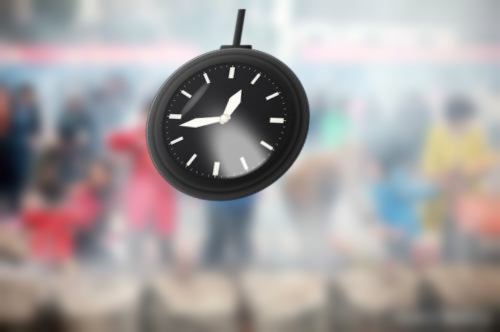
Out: {"hour": 12, "minute": 43}
